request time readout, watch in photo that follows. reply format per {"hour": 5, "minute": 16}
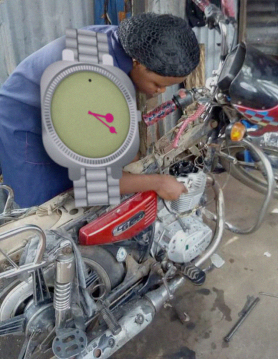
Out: {"hour": 3, "minute": 21}
